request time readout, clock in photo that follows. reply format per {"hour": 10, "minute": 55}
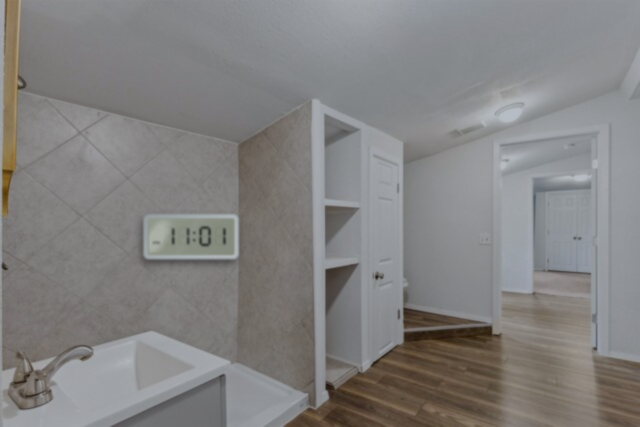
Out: {"hour": 11, "minute": 1}
